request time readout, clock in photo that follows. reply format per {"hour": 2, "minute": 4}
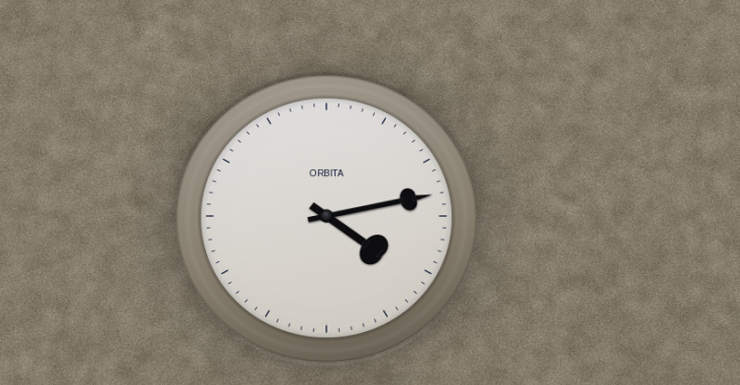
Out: {"hour": 4, "minute": 13}
